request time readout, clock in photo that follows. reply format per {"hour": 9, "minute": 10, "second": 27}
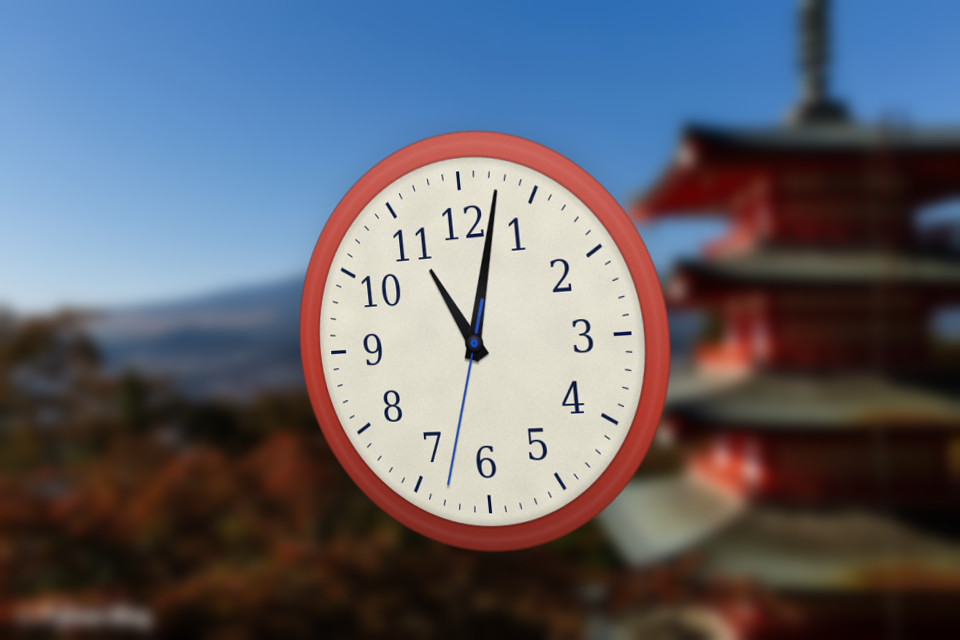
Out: {"hour": 11, "minute": 2, "second": 33}
